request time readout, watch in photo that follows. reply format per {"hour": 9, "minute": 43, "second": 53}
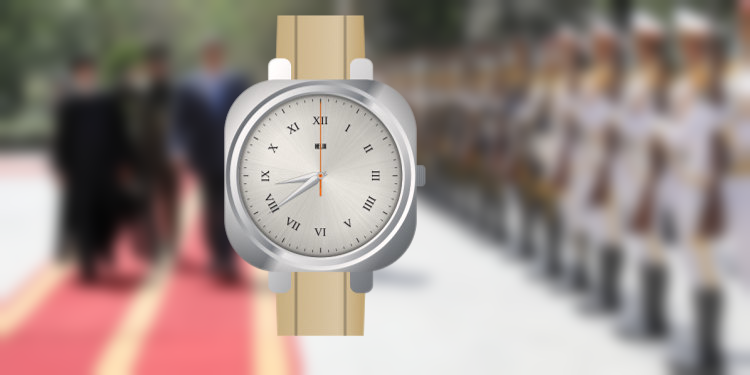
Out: {"hour": 8, "minute": 39, "second": 0}
